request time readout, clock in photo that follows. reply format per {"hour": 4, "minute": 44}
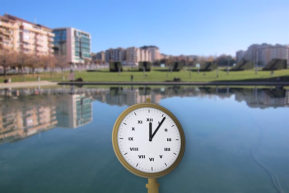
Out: {"hour": 12, "minute": 6}
